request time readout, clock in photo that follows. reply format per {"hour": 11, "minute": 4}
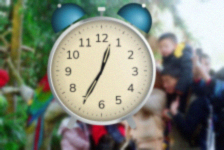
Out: {"hour": 12, "minute": 35}
